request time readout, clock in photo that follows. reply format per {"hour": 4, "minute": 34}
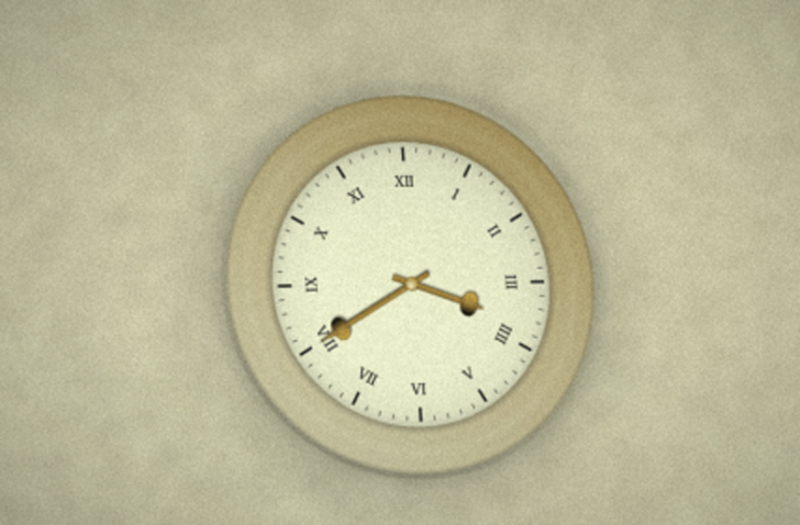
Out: {"hour": 3, "minute": 40}
